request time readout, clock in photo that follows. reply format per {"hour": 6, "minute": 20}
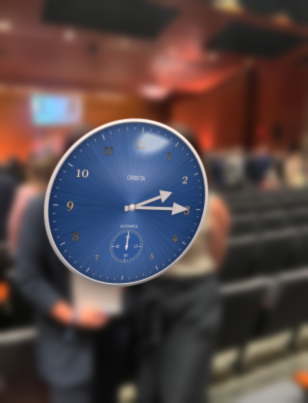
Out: {"hour": 2, "minute": 15}
